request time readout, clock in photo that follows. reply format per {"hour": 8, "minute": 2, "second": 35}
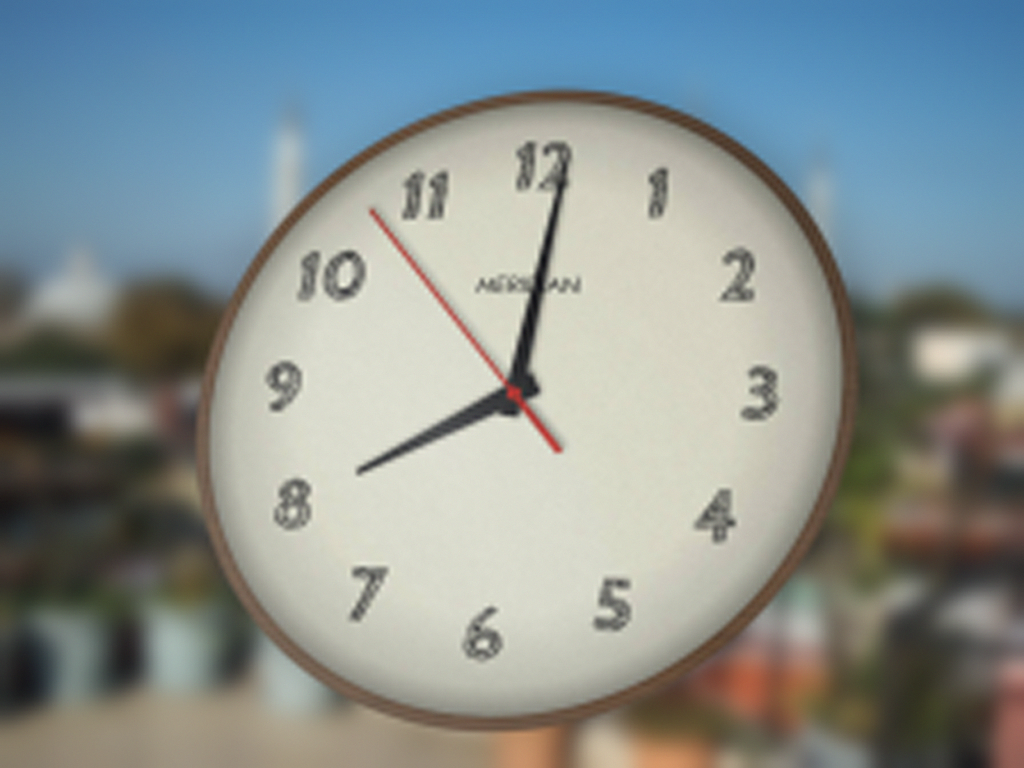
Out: {"hour": 8, "minute": 0, "second": 53}
